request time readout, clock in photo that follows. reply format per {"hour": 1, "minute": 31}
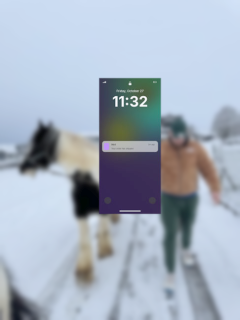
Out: {"hour": 11, "minute": 32}
